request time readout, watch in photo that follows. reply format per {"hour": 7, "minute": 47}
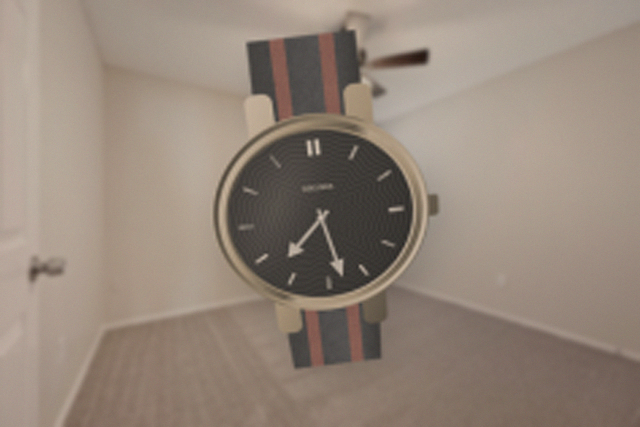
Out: {"hour": 7, "minute": 28}
